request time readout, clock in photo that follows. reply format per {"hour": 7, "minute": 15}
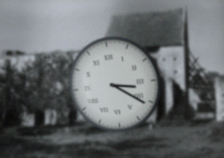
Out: {"hour": 3, "minute": 21}
